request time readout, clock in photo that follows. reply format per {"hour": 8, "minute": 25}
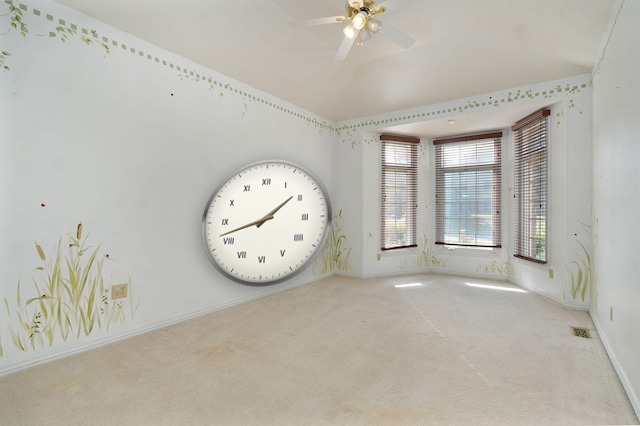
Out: {"hour": 1, "minute": 42}
